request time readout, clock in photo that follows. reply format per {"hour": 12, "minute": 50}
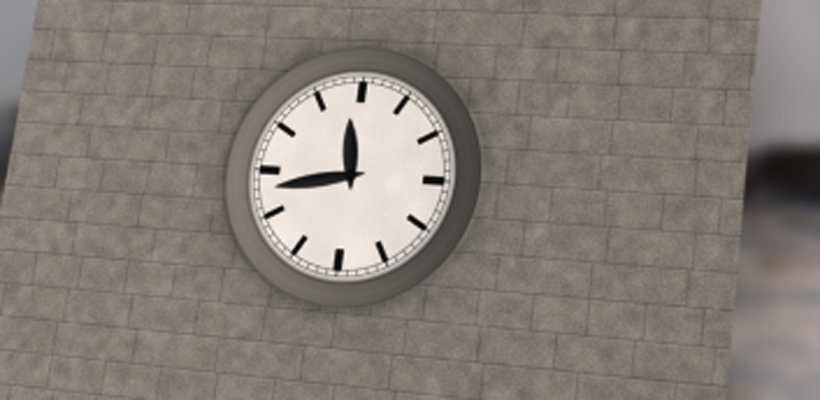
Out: {"hour": 11, "minute": 43}
